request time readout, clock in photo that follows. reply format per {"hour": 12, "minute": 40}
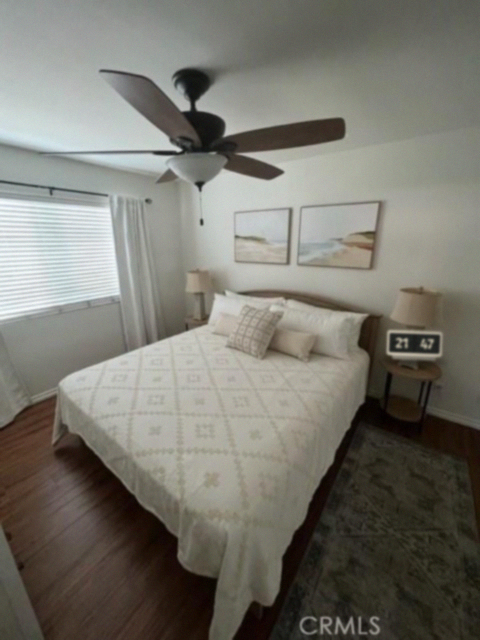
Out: {"hour": 21, "minute": 47}
